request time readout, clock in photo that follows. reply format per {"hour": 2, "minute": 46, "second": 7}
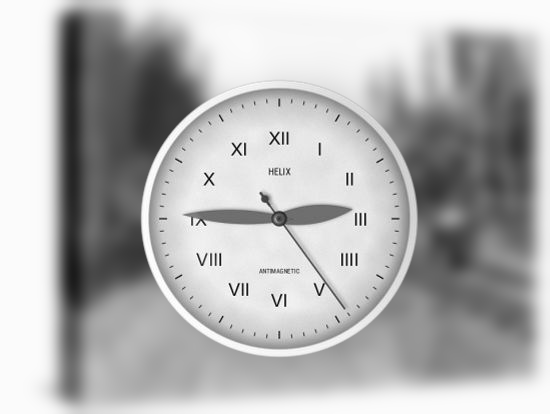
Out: {"hour": 2, "minute": 45, "second": 24}
